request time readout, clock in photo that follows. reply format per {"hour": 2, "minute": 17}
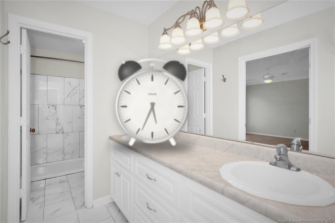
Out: {"hour": 5, "minute": 34}
